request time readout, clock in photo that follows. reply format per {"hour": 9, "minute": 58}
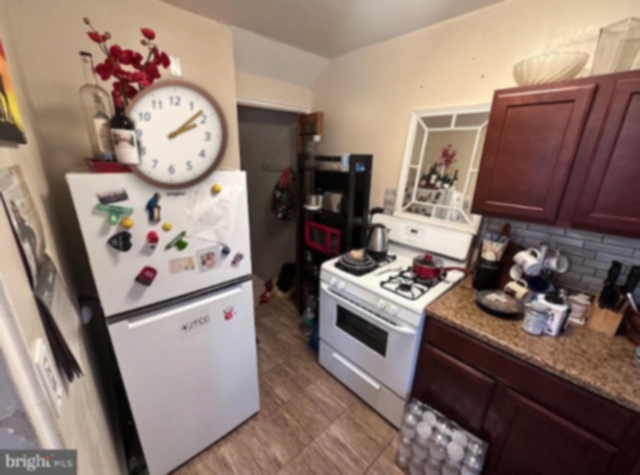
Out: {"hour": 2, "minute": 8}
